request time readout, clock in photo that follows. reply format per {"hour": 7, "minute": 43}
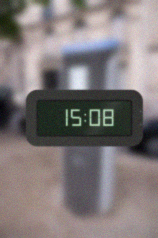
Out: {"hour": 15, "minute": 8}
